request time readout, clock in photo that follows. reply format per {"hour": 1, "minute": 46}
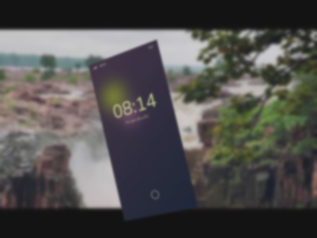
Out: {"hour": 8, "minute": 14}
